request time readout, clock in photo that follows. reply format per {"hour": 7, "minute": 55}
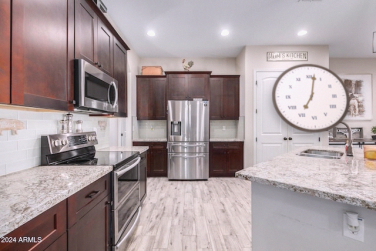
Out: {"hour": 7, "minute": 2}
